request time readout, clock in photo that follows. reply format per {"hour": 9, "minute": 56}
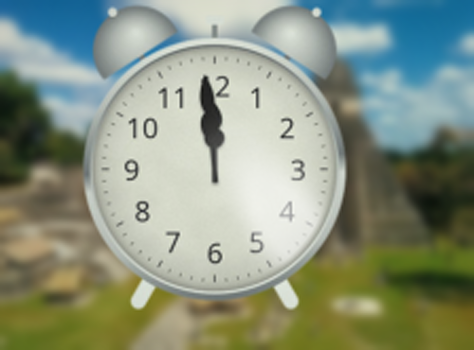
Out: {"hour": 11, "minute": 59}
